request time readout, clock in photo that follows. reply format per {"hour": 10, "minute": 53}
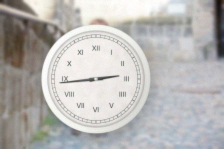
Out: {"hour": 2, "minute": 44}
